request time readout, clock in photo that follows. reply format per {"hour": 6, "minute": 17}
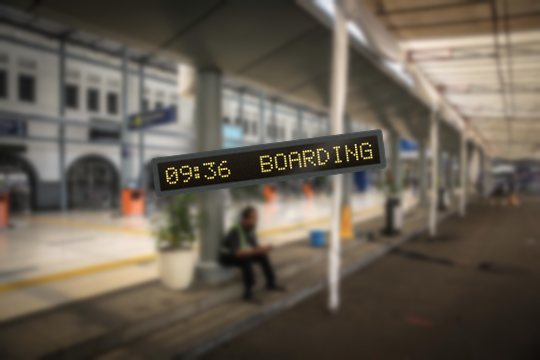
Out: {"hour": 9, "minute": 36}
